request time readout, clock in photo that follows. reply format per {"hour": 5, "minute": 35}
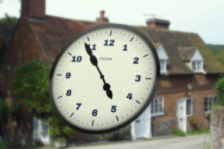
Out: {"hour": 4, "minute": 54}
